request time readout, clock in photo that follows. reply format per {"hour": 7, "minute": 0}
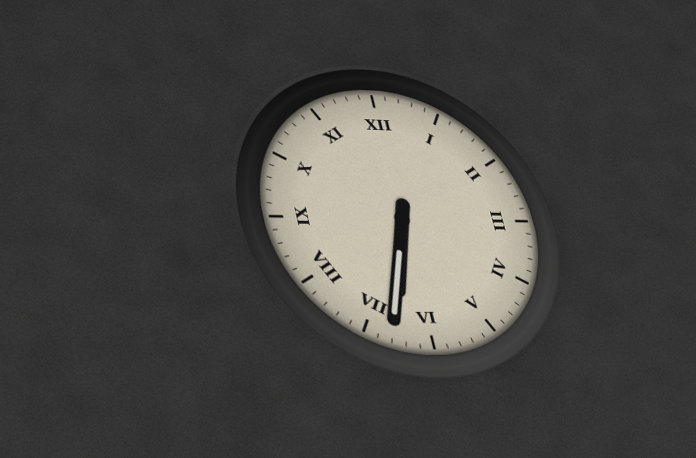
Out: {"hour": 6, "minute": 33}
